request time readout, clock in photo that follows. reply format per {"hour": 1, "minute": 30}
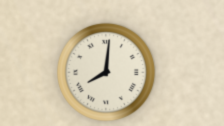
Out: {"hour": 8, "minute": 1}
